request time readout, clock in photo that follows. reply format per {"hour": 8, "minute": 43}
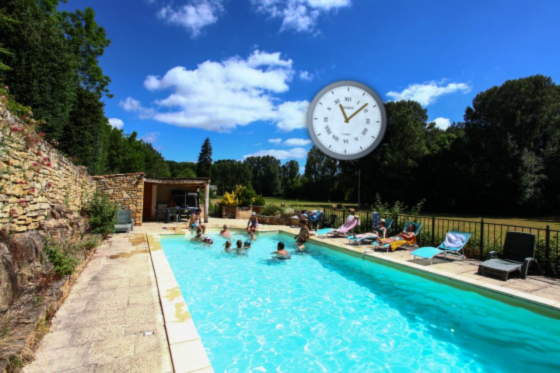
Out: {"hour": 11, "minute": 8}
